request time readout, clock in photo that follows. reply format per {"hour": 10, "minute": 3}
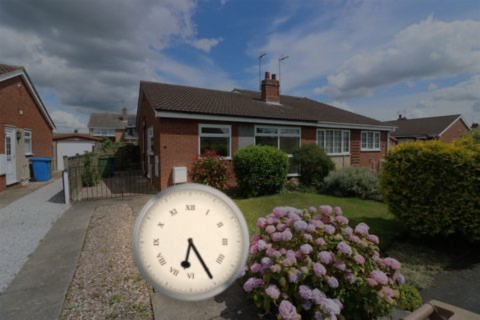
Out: {"hour": 6, "minute": 25}
